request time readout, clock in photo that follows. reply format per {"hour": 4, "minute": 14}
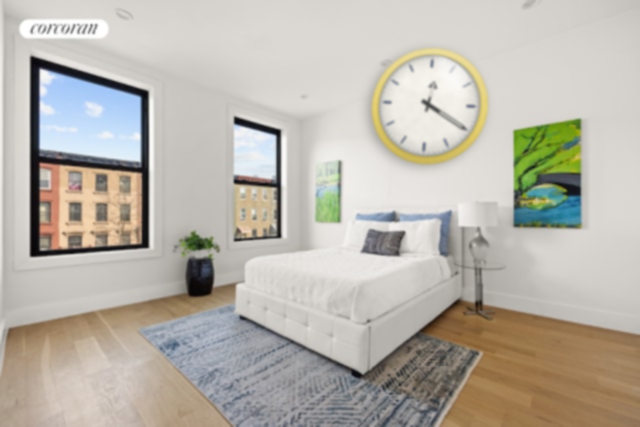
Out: {"hour": 12, "minute": 20}
